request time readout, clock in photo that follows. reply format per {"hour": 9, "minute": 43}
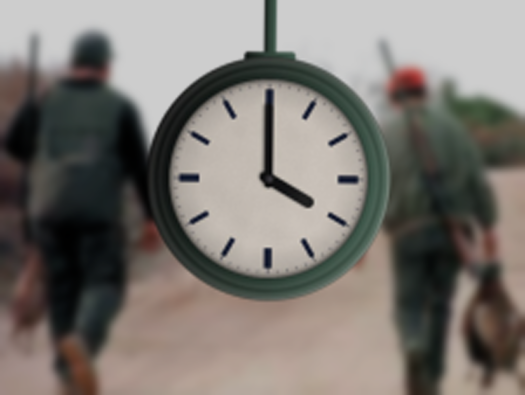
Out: {"hour": 4, "minute": 0}
